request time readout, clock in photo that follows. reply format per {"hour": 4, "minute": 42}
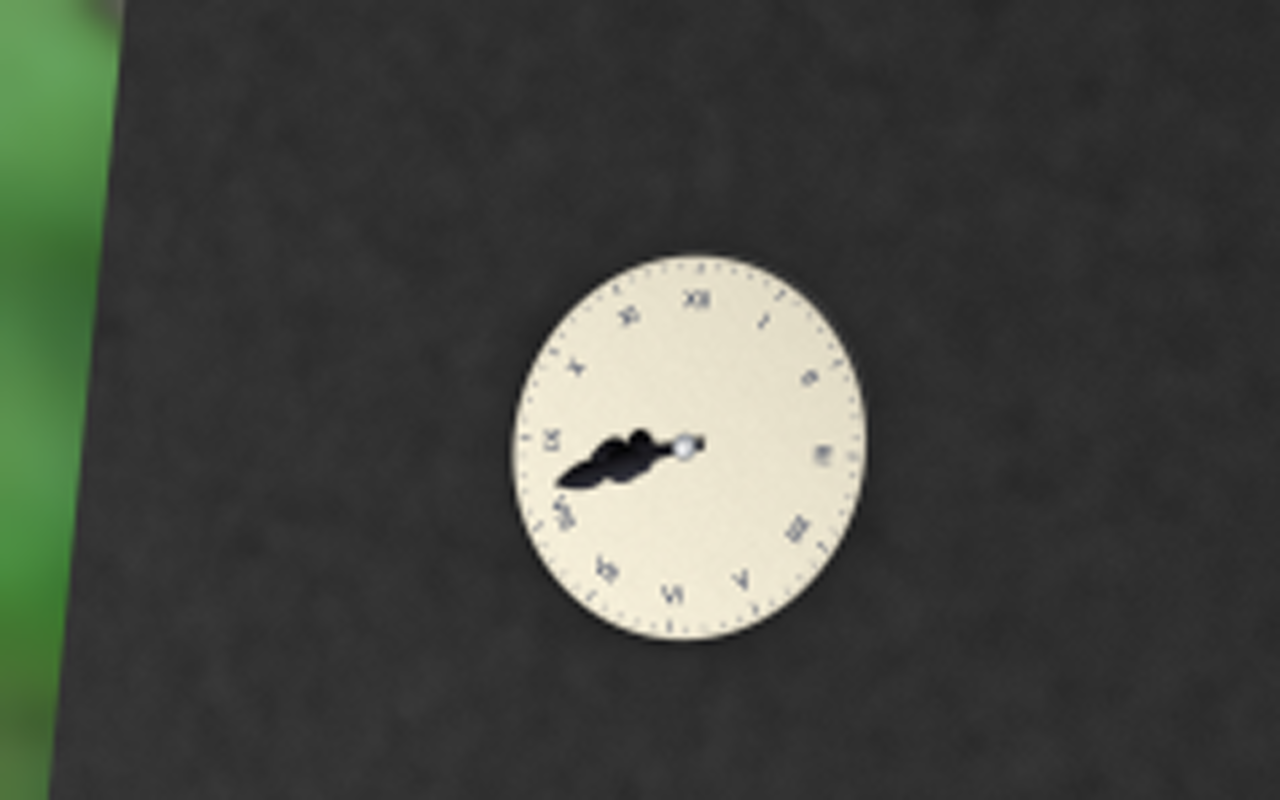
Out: {"hour": 8, "minute": 42}
